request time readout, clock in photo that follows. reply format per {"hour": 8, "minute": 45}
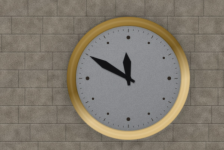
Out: {"hour": 11, "minute": 50}
